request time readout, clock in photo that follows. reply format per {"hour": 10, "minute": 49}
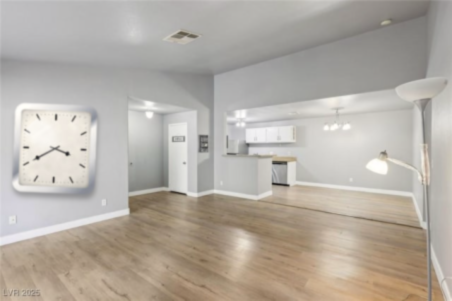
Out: {"hour": 3, "minute": 40}
